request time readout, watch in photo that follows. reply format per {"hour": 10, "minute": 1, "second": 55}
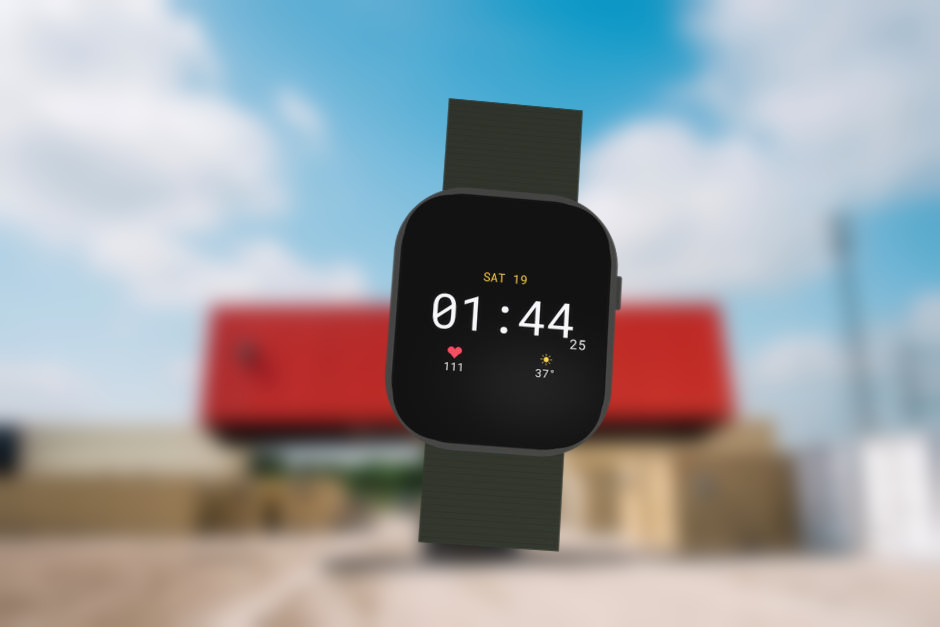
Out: {"hour": 1, "minute": 44, "second": 25}
